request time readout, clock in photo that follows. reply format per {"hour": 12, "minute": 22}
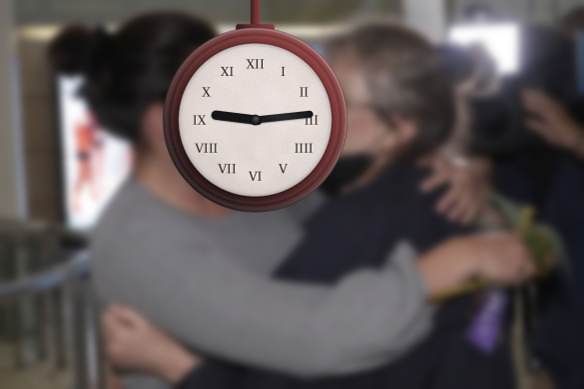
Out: {"hour": 9, "minute": 14}
